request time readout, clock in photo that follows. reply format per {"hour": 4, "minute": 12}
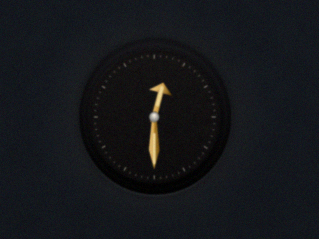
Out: {"hour": 12, "minute": 30}
